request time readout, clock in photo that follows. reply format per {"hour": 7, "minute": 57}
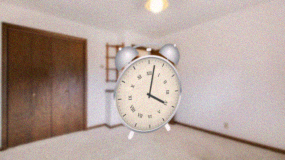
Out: {"hour": 4, "minute": 2}
